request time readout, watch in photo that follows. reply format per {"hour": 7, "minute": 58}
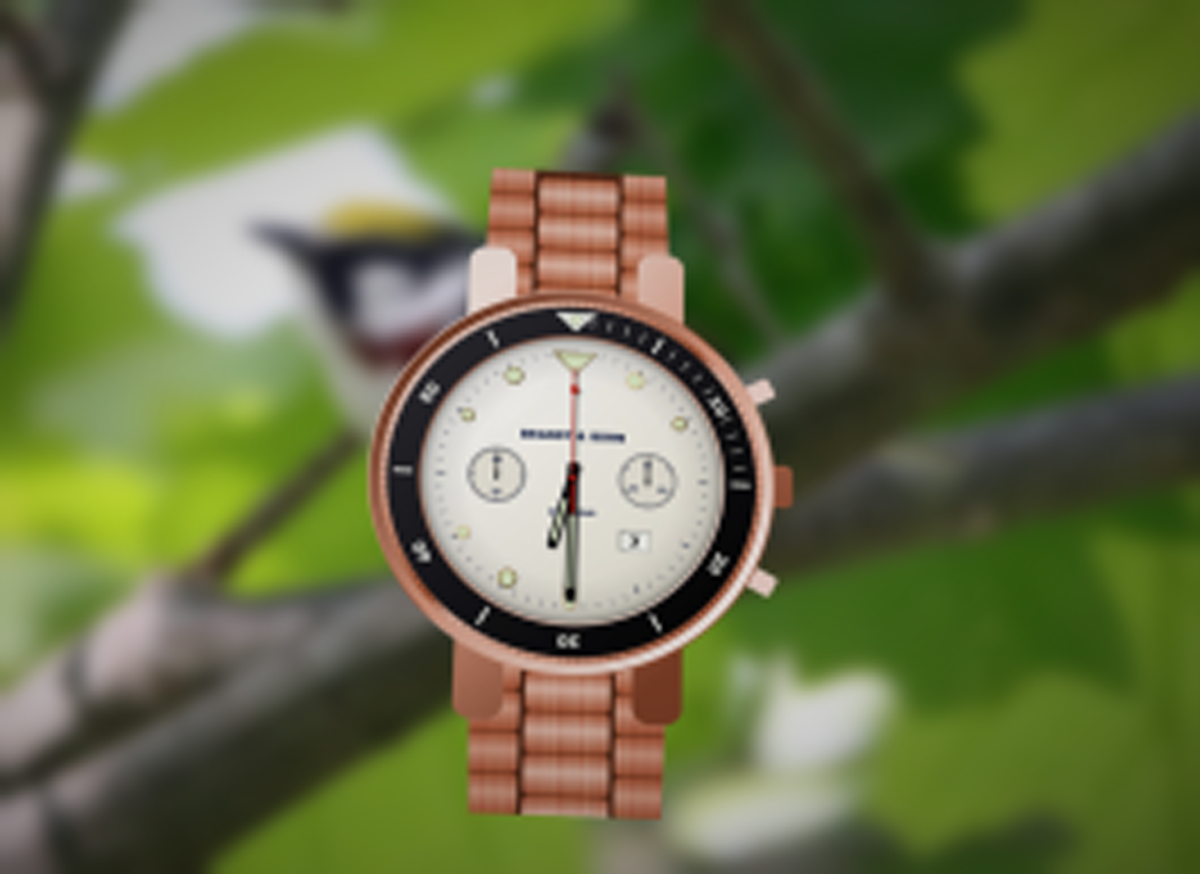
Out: {"hour": 6, "minute": 30}
